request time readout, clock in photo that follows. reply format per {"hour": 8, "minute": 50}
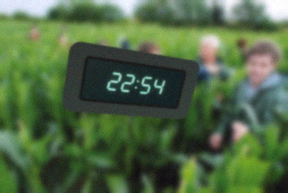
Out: {"hour": 22, "minute": 54}
